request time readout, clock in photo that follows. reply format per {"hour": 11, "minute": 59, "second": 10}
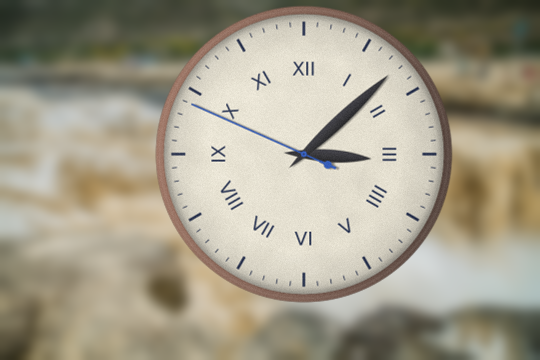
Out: {"hour": 3, "minute": 7, "second": 49}
